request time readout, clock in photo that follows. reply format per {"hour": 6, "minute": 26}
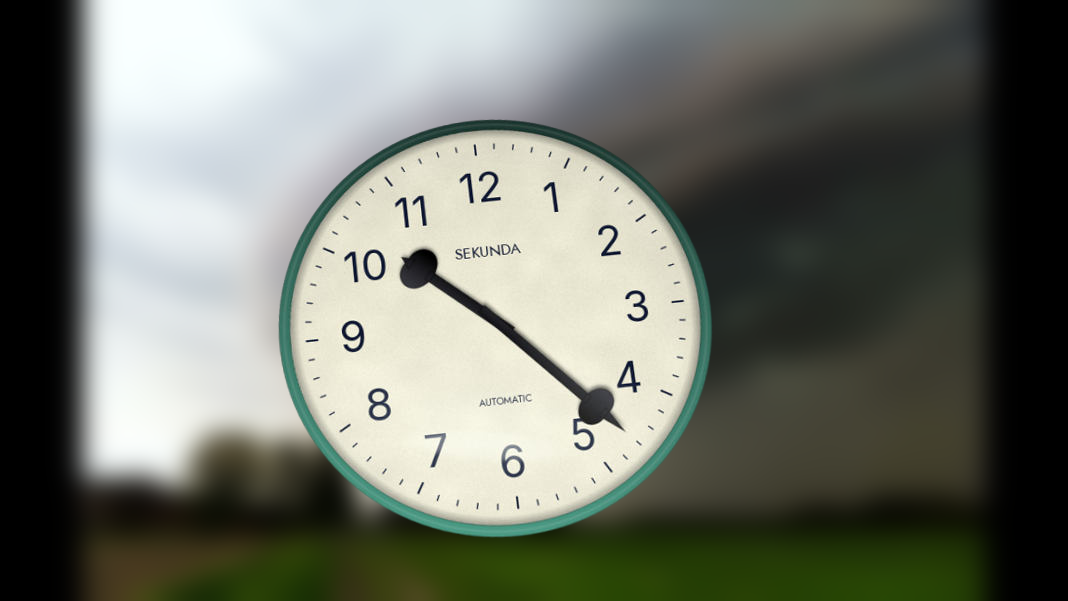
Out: {"hour": 10, "minute": 23}
